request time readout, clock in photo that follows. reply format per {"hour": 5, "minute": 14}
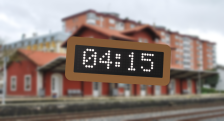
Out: {"hour": 4, "minute": 15}
